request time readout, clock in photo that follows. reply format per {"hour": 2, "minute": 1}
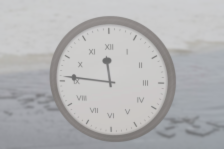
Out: {"hour": 11, "minute": 46}
